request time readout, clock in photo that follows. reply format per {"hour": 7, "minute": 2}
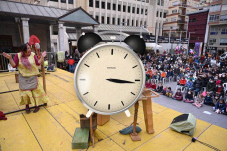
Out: {"hour": 3, "minute": 16}
